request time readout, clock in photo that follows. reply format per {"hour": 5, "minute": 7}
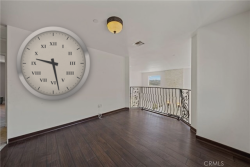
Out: {"hour": 9, "minute": 28}
